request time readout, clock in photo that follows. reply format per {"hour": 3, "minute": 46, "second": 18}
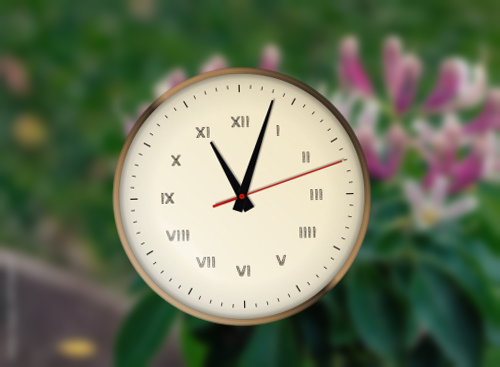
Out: {"hour": 11, "minute": 3, "second": 12}
